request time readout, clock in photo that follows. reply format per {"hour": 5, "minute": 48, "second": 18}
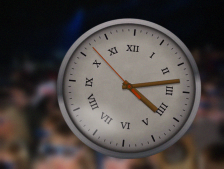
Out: {"hour": 4, "minute": 12, "second": 52}
